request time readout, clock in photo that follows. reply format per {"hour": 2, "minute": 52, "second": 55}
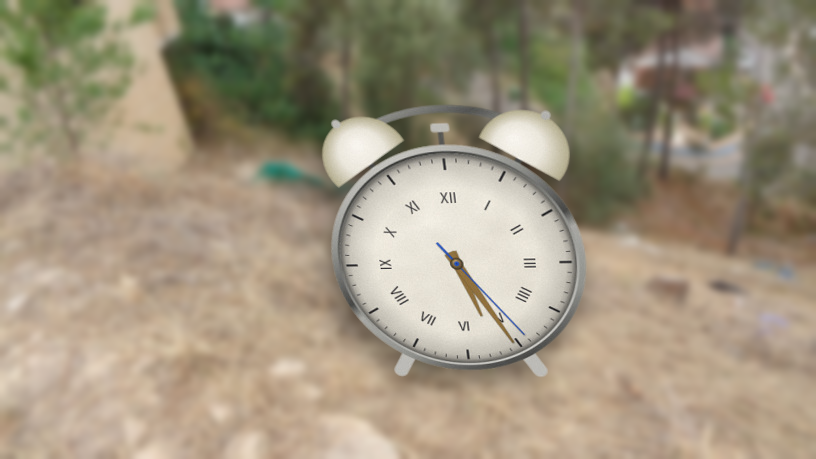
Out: {"hour": 5, "minute": 25, "second": 24}
